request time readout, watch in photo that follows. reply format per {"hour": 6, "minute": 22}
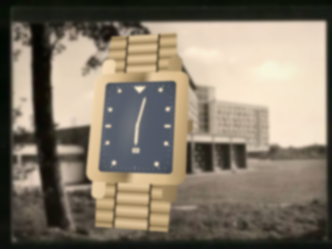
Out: {"hour": 6, "minute": 2}
